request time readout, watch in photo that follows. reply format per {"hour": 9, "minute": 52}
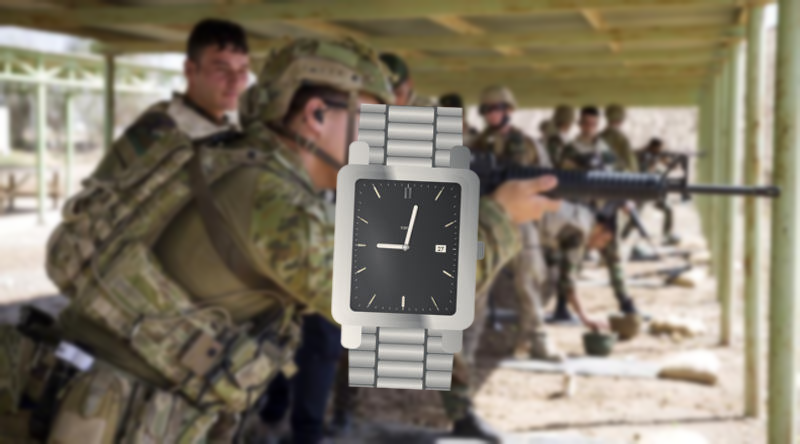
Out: {"hour": 9, "minute": 2}
